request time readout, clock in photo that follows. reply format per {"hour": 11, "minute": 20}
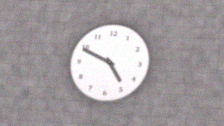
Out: {"hour": 4, "minute": 49}
